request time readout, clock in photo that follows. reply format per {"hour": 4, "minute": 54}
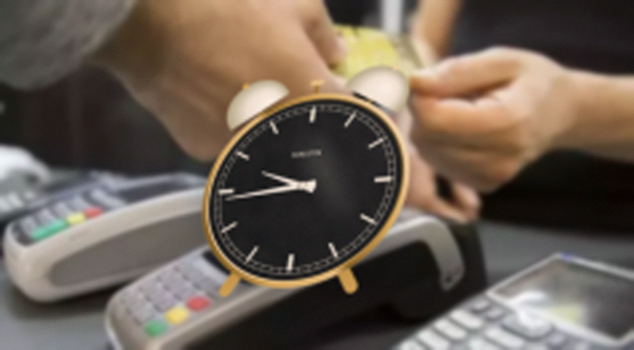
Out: {"hour": 9, "minute": 44}
